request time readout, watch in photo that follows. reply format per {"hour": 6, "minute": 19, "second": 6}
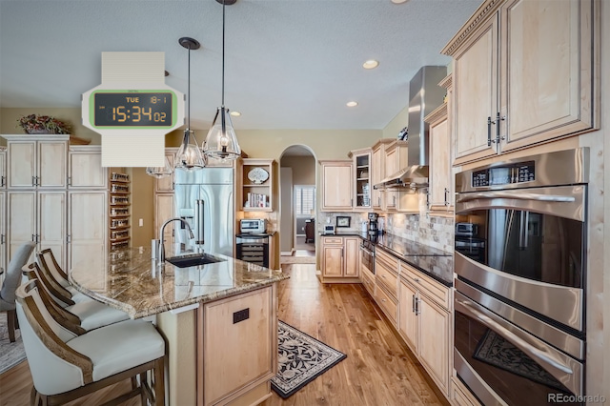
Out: {"hour": 15, "minute": 34, "second": 2}
